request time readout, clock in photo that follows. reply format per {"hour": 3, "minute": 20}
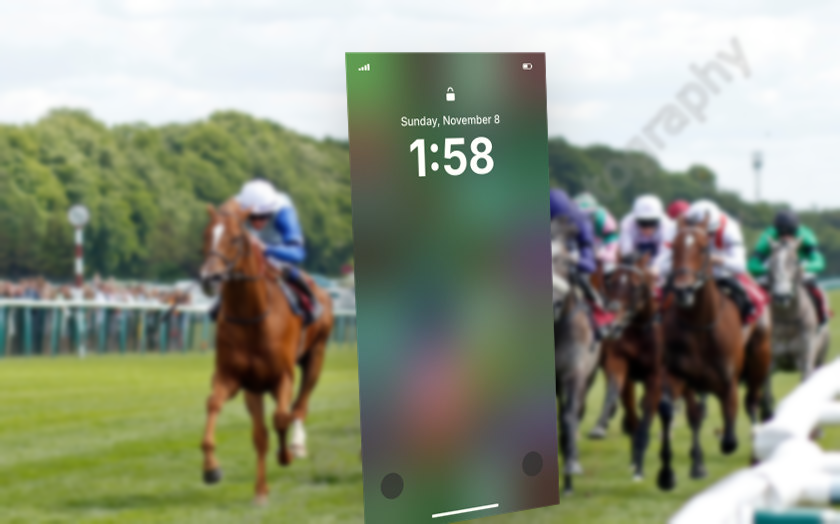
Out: {"hour": 1, "minute": 58}
